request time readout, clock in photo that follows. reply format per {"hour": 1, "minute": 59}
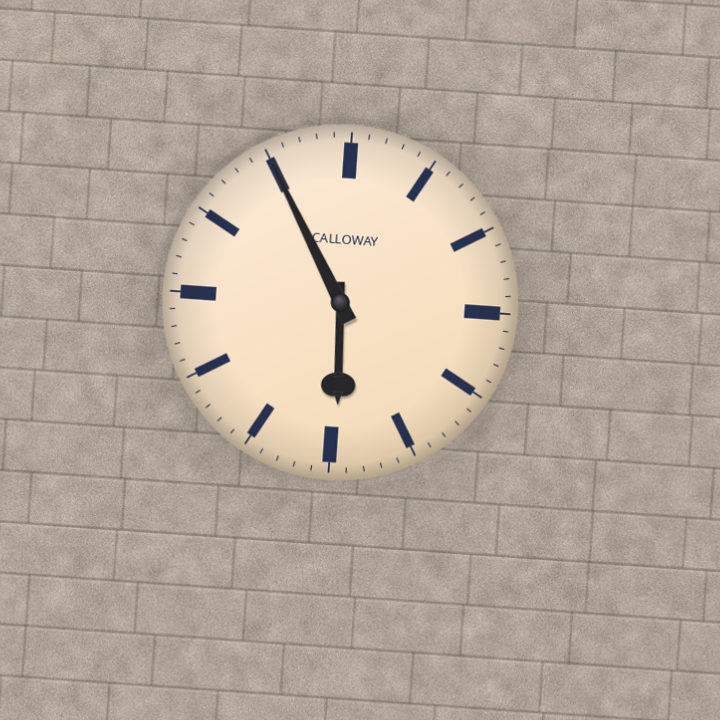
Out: {"hour": 5, "minute": 55}
